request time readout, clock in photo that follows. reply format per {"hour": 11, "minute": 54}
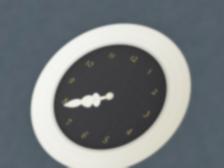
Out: {"hour": 7, "minute": 39}
